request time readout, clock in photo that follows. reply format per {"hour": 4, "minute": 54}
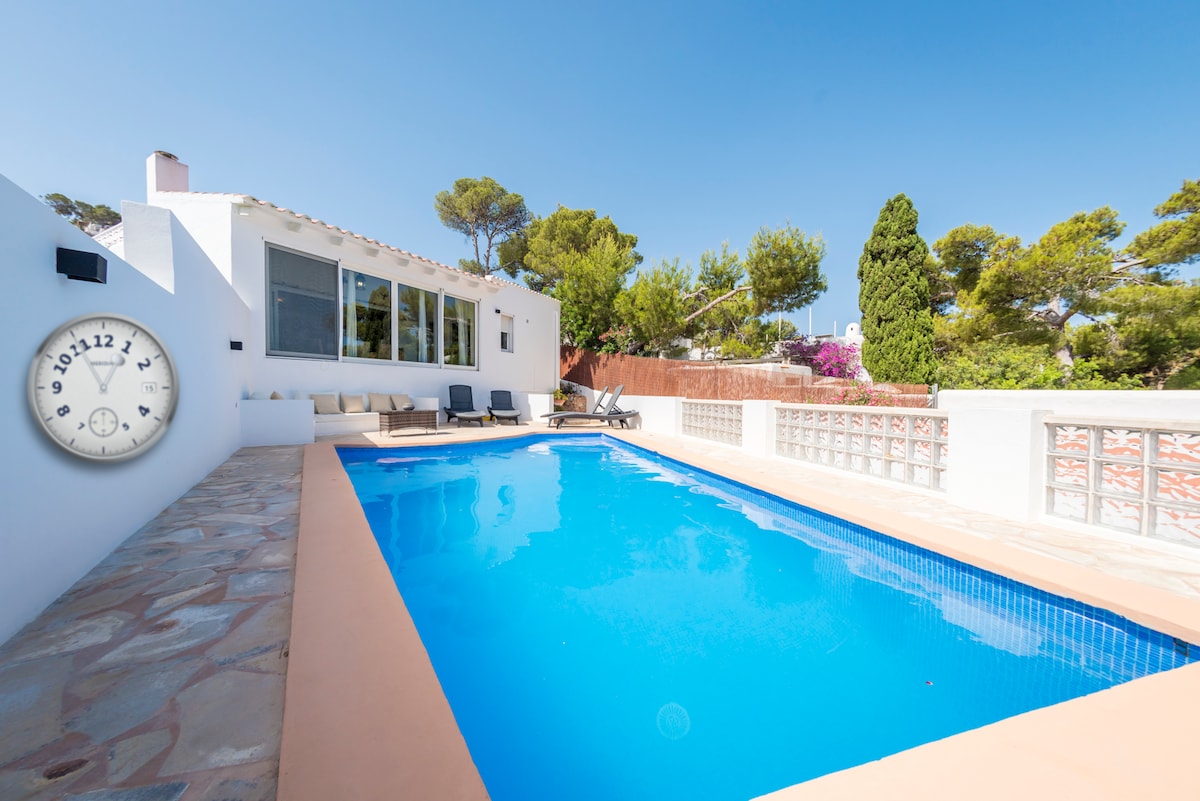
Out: {"hour": 12, "minute": 55}
